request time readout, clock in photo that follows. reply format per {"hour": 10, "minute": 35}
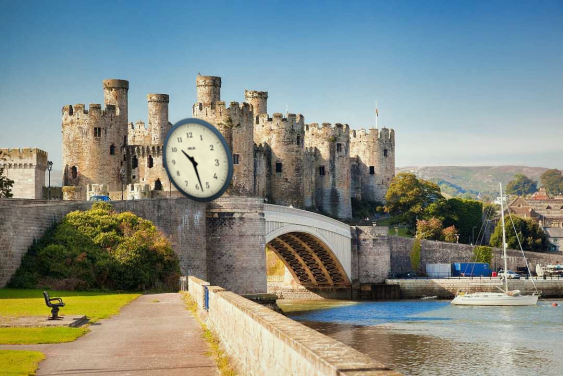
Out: {"hour": 10, "minute": 28}
